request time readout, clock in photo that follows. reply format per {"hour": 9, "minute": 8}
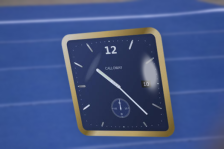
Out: {"hour": 10, "minute": 23}
